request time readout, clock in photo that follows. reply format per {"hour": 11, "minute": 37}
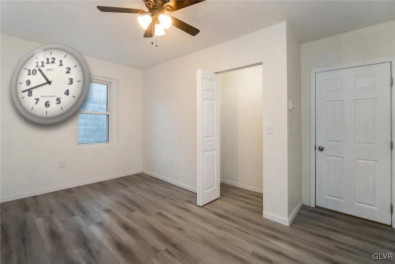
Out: {"hour": 10, "minute": 42}
